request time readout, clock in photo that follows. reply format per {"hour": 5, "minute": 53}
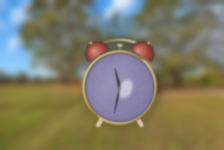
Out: {"hour": 11, "minute": 32}
